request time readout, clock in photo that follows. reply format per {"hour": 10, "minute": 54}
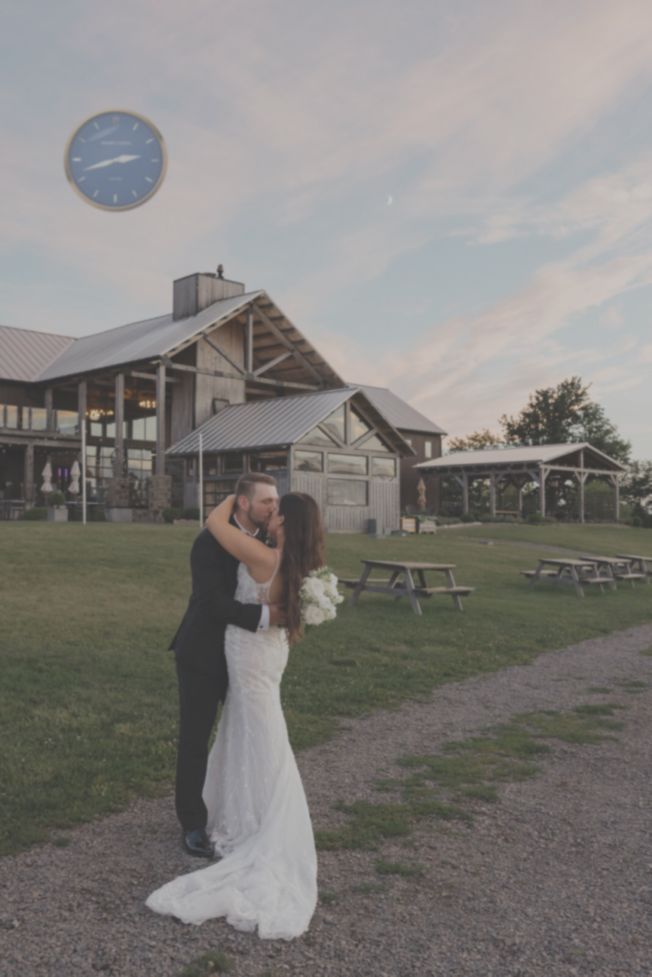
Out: {"hour": 2, "minute": 42}
